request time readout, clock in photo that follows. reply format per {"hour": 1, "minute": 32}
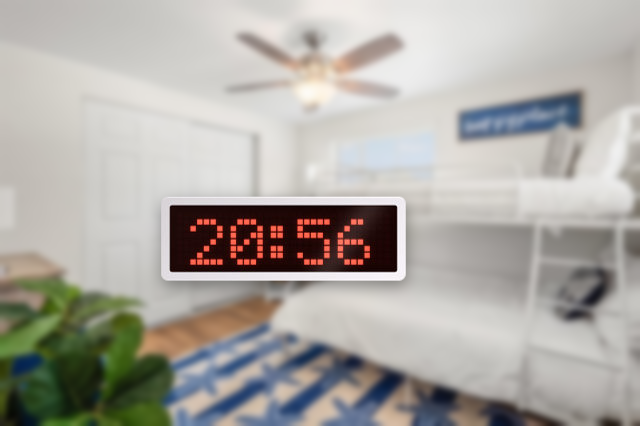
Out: {"hour": 20, "minute": 56}
